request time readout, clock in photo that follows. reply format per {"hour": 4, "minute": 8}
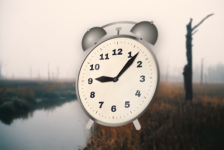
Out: {"hour": 9, "minute": 7}
